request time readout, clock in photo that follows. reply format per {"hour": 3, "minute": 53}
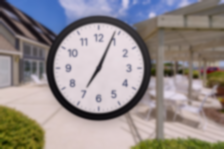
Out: {"hour": 7, "minute": 4}
